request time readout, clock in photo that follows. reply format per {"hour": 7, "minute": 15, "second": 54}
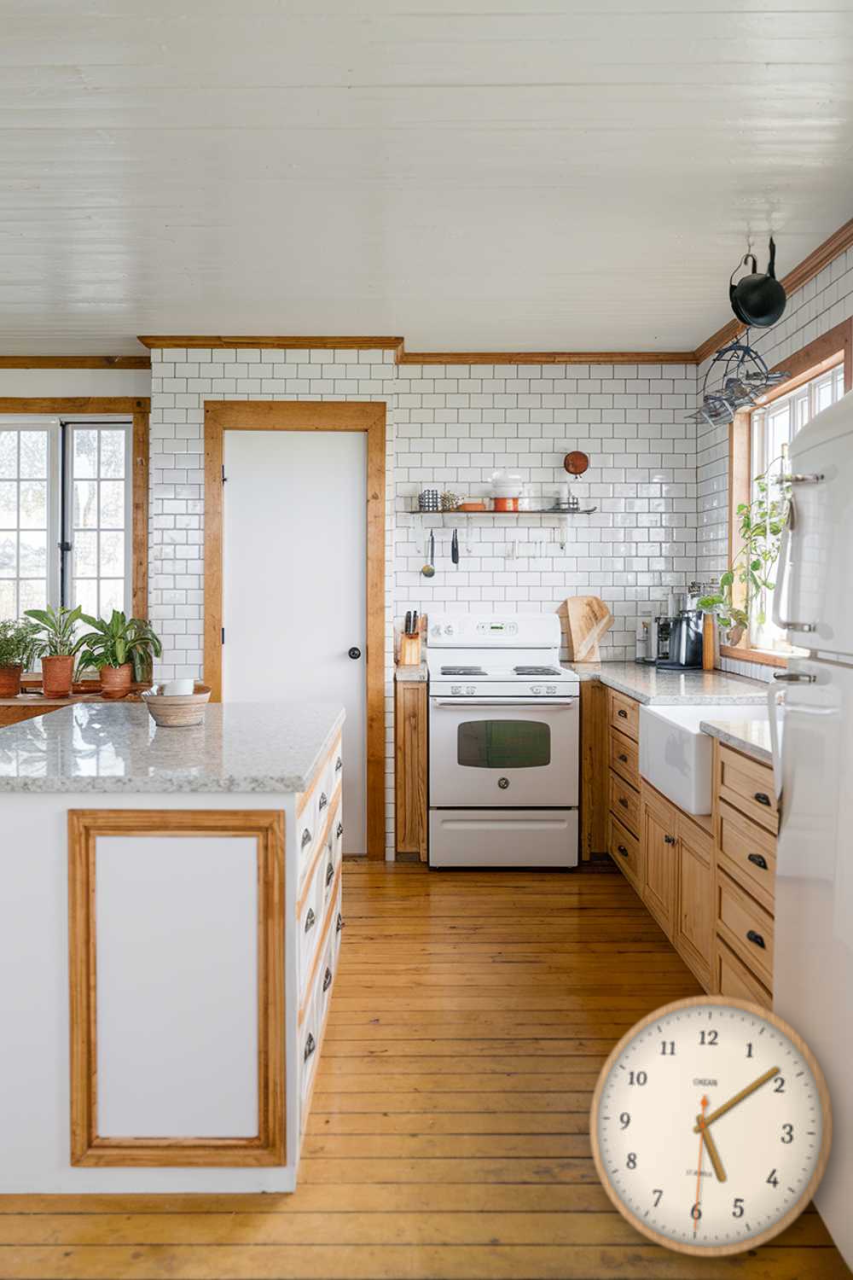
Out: {"hour": 5, "minute": 8, "second": 30}
